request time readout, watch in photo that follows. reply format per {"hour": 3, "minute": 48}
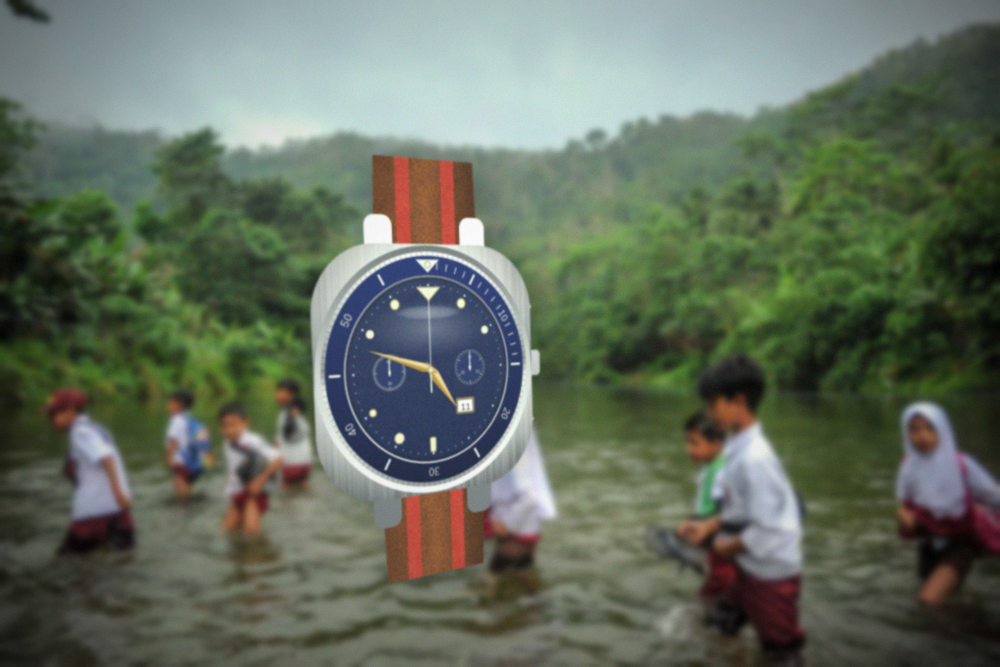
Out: {"hour": 4, "minute": 48}
